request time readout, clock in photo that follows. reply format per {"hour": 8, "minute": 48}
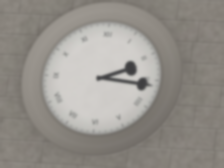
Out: {"hour": 2, "minute": 16}
